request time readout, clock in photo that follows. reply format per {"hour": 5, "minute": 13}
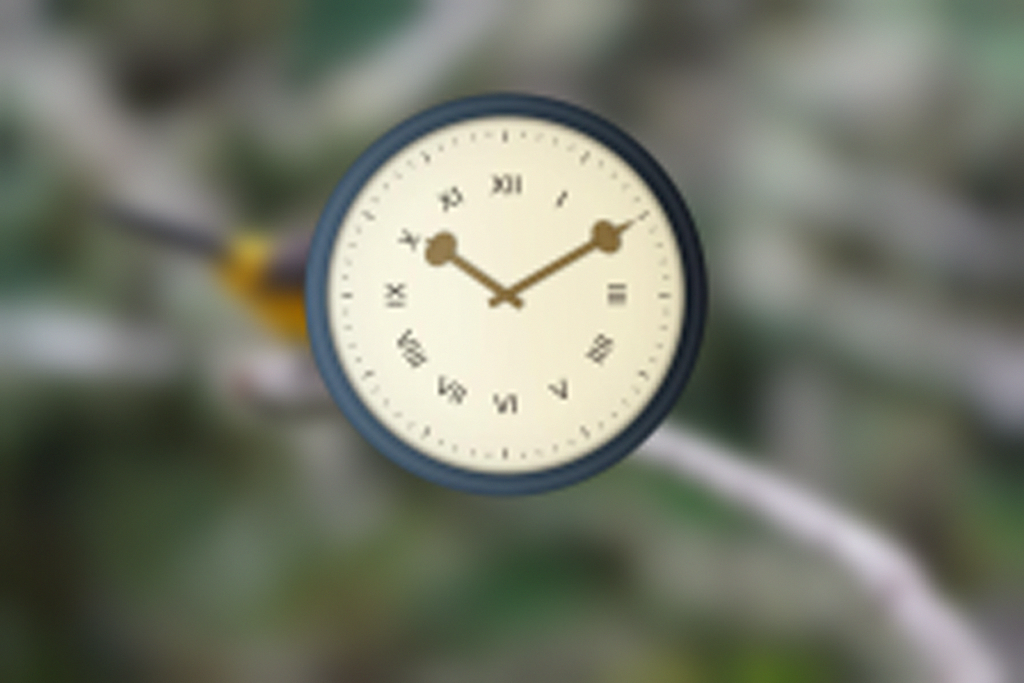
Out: {"hour": 10, "minute": 10}
